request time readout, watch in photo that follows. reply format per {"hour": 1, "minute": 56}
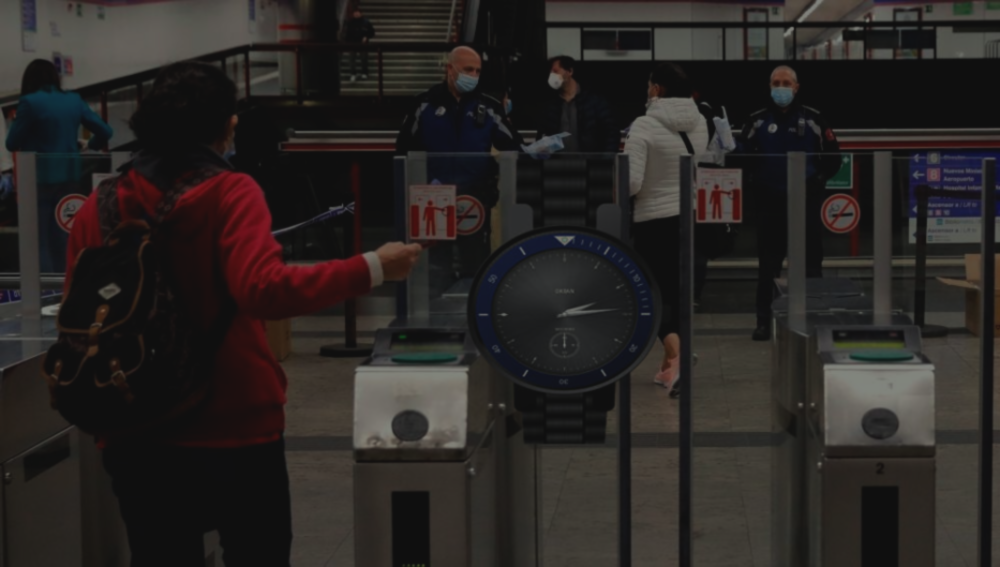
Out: {"hour": 2, "minute": 14}
